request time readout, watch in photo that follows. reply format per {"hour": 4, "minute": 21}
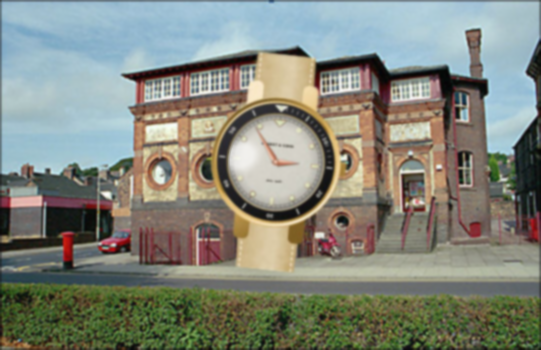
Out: {"hour": 2, "minute": 54}
